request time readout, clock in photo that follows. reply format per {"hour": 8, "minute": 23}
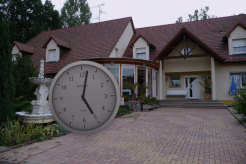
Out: {"hour": 5, "minute": 2}
